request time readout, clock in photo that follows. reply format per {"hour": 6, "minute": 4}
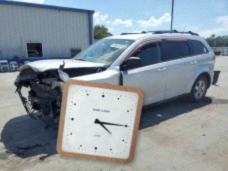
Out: {"hour": 4, "minute": 15}
